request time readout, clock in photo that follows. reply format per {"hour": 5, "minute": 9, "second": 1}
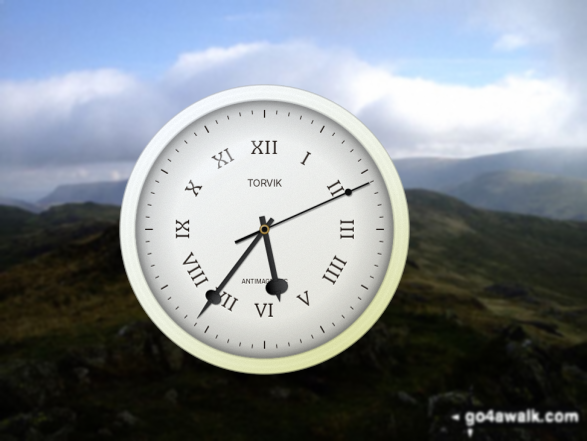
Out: {"hour": 5, "minute": 36, "second": 11}
